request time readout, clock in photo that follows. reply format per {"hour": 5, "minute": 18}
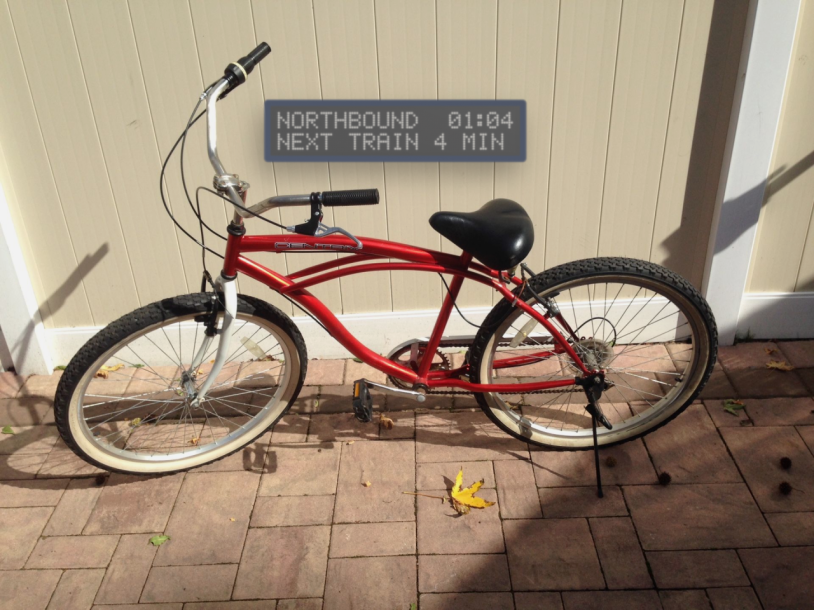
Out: {"hour": 1, "minute": 4}
